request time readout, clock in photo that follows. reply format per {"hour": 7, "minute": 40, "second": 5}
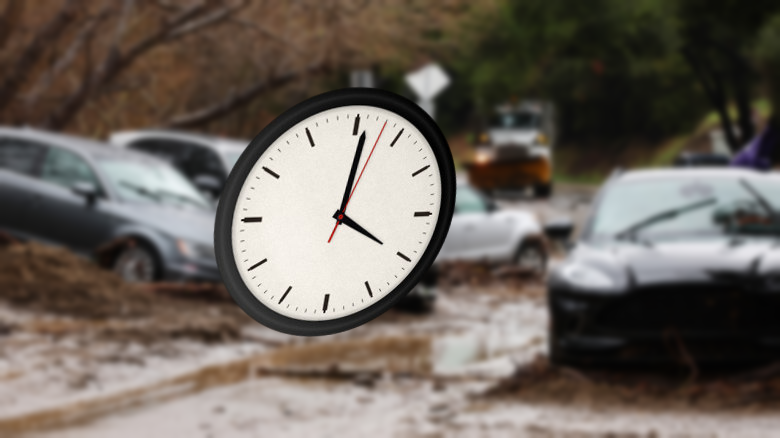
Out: {"hour": 4, "minute": 1, "second": 3}
